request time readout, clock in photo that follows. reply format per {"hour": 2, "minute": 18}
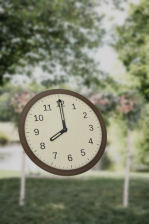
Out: {"hour": 8, "minute": 0}
